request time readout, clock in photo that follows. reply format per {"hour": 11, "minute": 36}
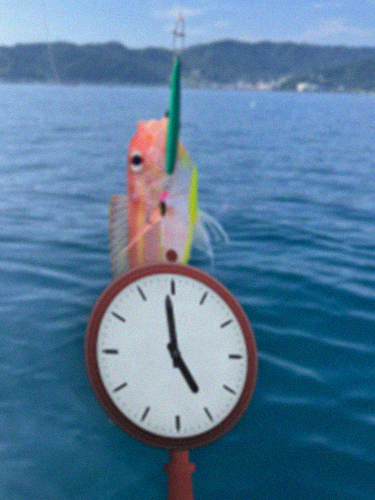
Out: {"hour": 4, "minute": 59}
